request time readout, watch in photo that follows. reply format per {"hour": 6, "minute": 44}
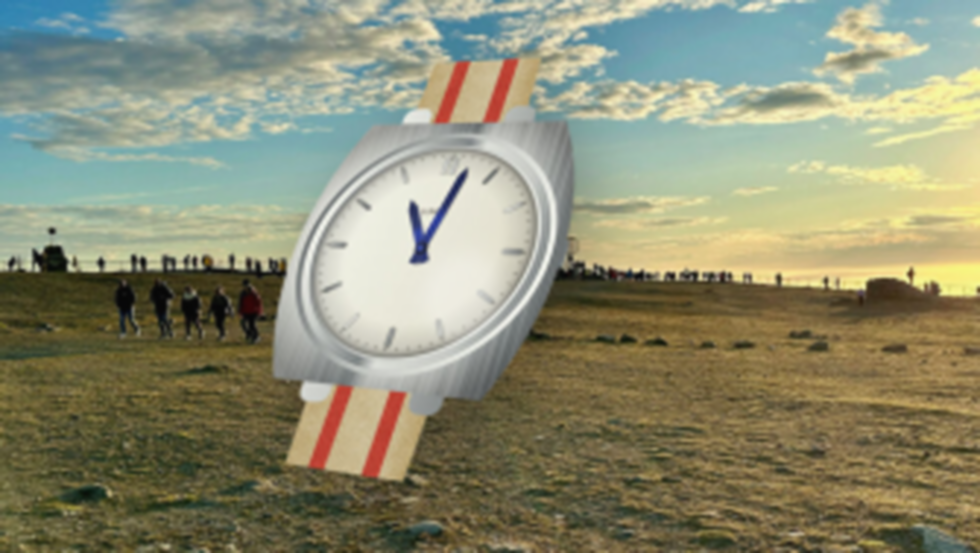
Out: {"hour": 11, "minute": 2}
